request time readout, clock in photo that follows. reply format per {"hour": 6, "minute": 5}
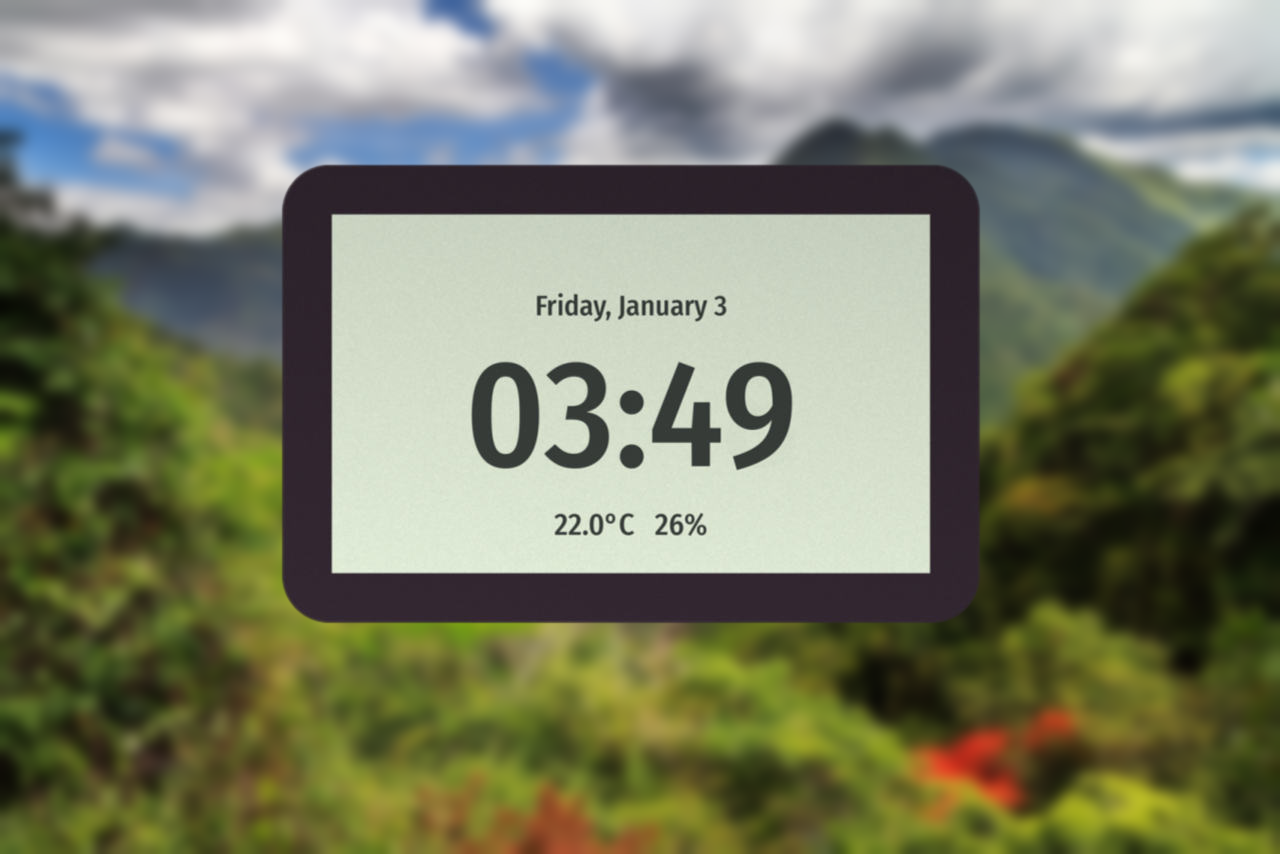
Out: {"hour": 3, "minute": 49}
